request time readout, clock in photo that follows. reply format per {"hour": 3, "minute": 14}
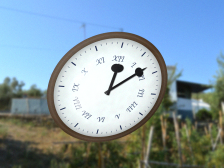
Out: {"hour": 12, "minute": 8}
